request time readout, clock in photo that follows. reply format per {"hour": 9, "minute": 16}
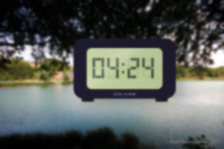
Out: {"hour": 4, "minute": 24}
